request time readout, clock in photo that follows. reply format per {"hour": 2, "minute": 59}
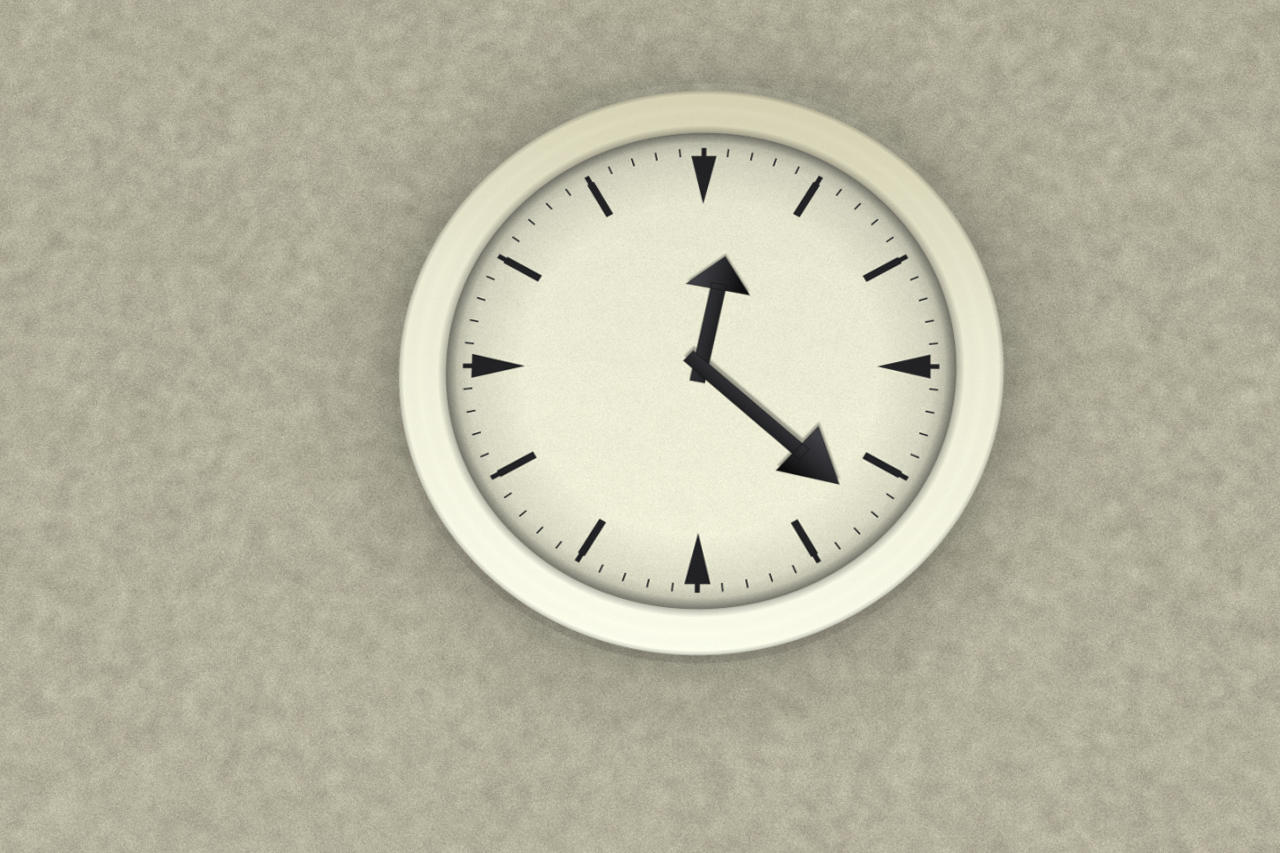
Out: {"hour": 12, "minute": 22}
